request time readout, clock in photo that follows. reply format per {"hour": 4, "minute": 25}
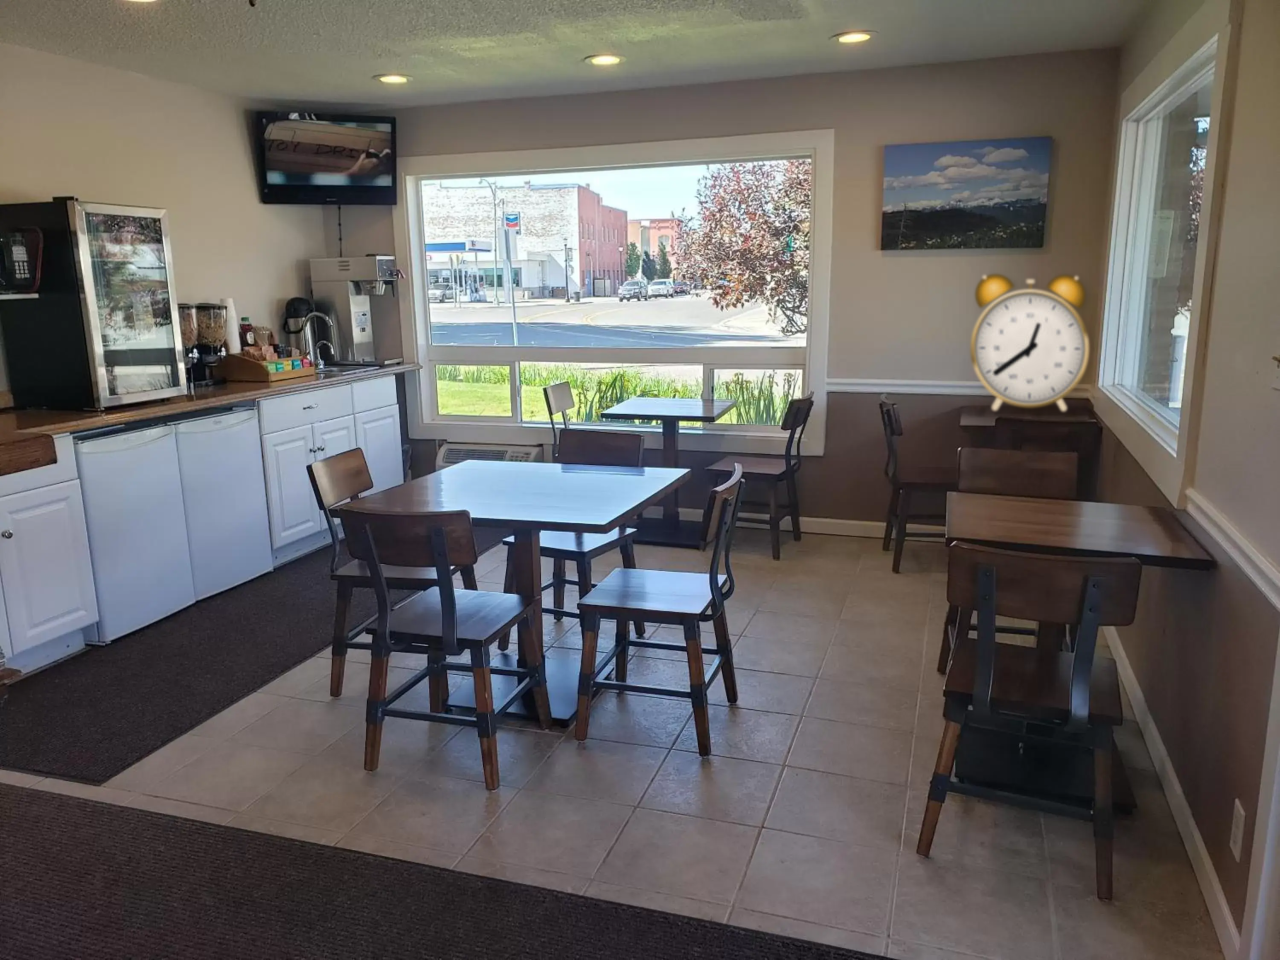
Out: {"hour": 12, "minute": 39}
